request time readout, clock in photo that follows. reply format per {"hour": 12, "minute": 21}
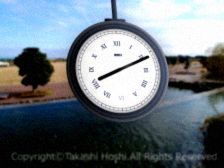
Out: {"hour": 8, "minute": 11}
